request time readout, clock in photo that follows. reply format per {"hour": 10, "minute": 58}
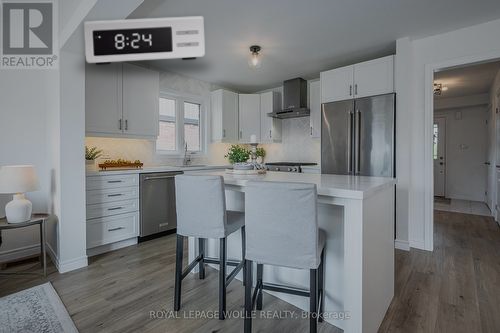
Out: {"hour": 8, "minute": 24}
